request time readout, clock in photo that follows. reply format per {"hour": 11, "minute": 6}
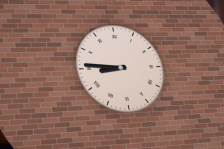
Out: {"hour": 8, "minute": 46}
